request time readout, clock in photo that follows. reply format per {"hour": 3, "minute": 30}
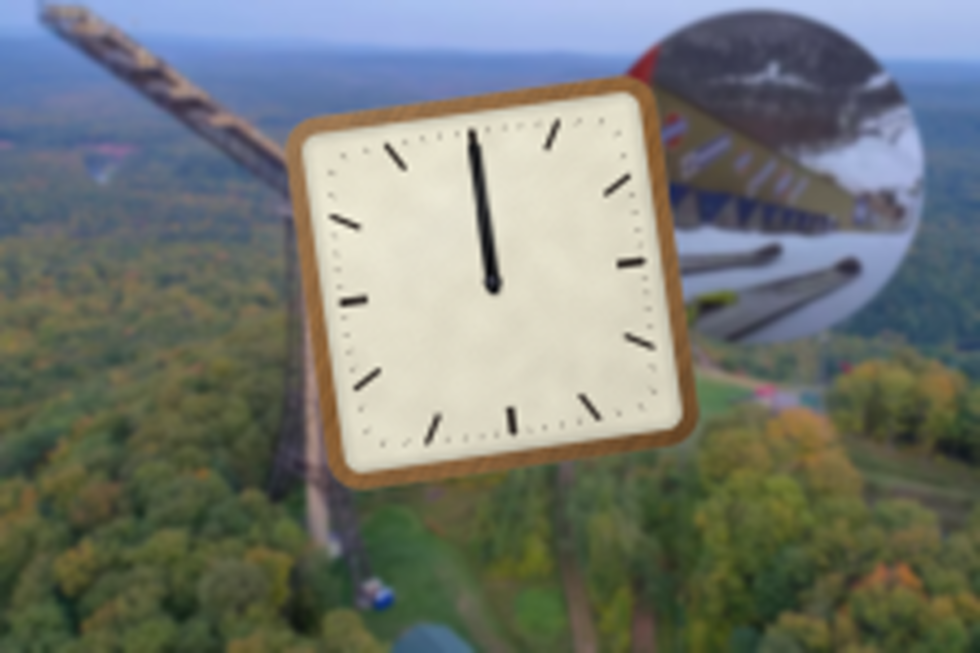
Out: {"hour": 12, "minute": 0}
